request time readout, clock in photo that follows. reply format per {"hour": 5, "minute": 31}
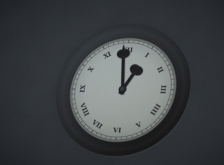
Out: {"hour": 12, "minute": 59}
